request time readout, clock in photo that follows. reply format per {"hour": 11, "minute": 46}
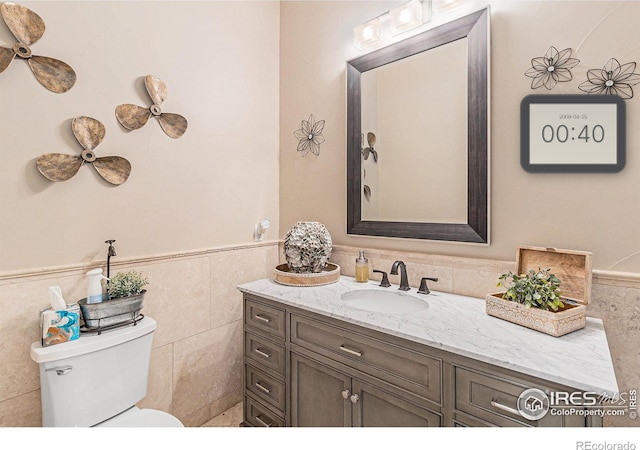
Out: {"hour": 0, "minute": 40}
